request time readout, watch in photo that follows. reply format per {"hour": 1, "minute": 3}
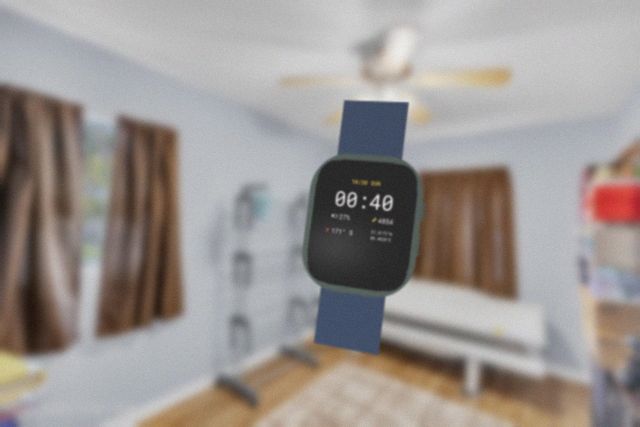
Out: {"hour": 0, "minute": 40}
